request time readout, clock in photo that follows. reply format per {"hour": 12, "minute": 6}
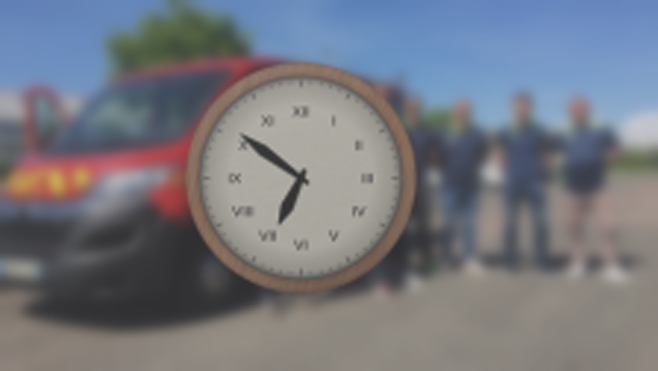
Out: {"hour": 6, "minute": 51}
